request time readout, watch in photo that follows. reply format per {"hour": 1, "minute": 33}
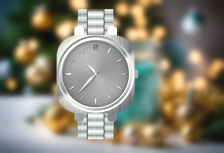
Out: {"hour": 10, "minute": 37}
